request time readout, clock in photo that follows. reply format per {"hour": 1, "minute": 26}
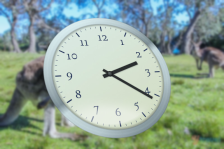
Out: {"hour": 2, "minute": 21}
